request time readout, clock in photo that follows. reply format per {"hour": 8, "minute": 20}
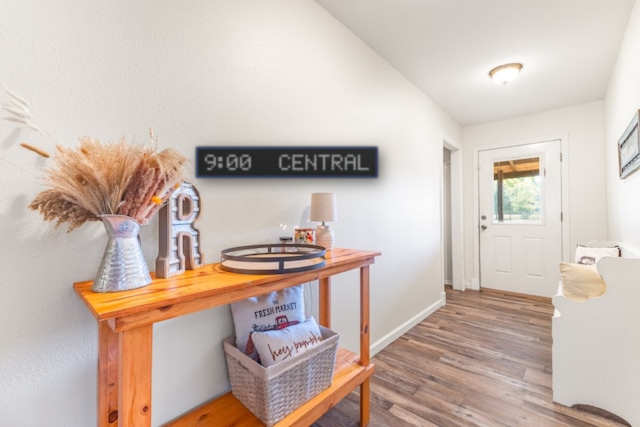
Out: {"hour": 9, "minute": 0}
